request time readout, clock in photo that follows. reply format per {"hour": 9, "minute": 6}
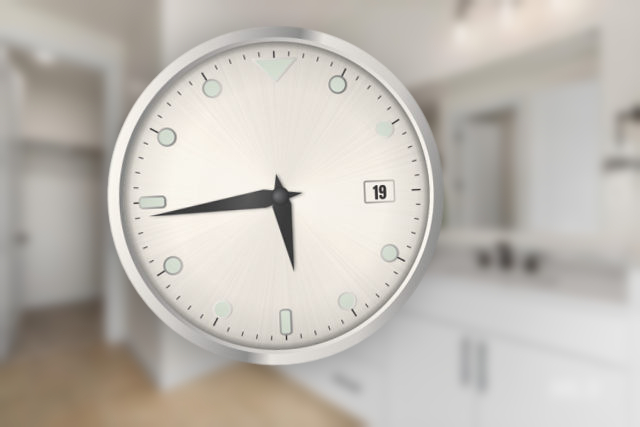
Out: {"hour": 5, "minute": 44}
